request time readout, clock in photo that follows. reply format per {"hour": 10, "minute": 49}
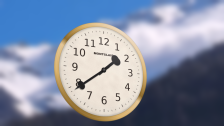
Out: {"hour": 1, "minute": 39}
